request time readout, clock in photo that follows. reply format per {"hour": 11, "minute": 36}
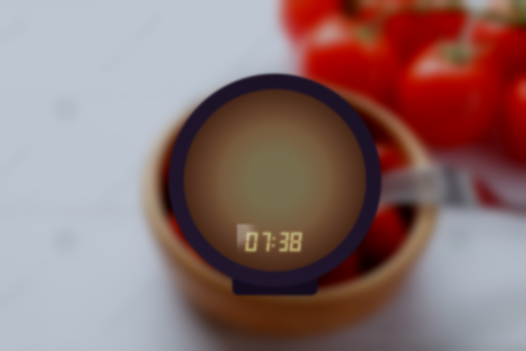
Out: {"hour": 7, "minute": 38}
